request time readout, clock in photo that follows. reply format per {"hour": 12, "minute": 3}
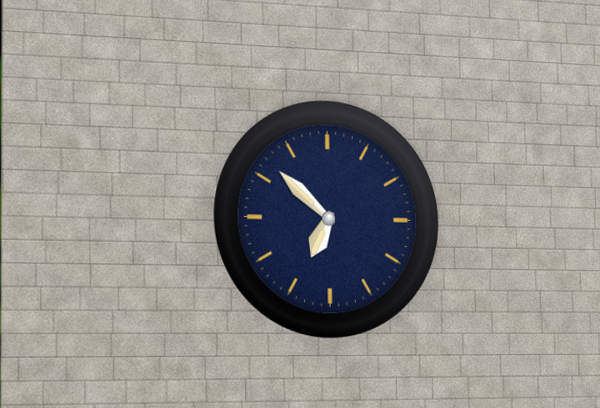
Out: {"hour": 6, "minute": 52}
